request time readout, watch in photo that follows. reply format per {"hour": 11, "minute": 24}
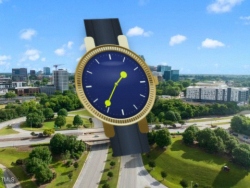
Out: {"hour": 1, "minute": 36}
